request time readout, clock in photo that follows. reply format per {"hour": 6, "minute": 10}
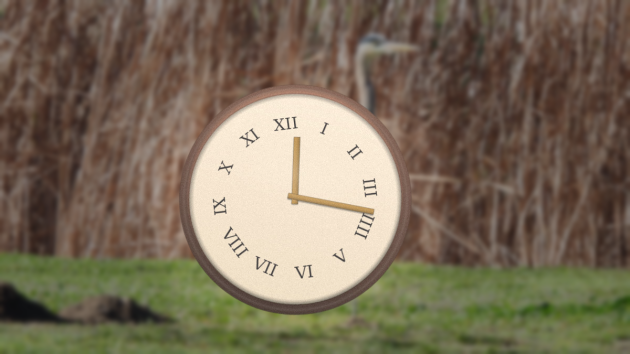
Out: {"hour": 12, "minute": 18}
